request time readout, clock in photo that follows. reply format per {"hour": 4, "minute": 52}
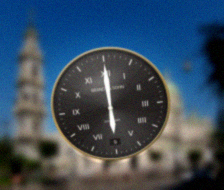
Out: {"hour": 6, "minute": 0}
